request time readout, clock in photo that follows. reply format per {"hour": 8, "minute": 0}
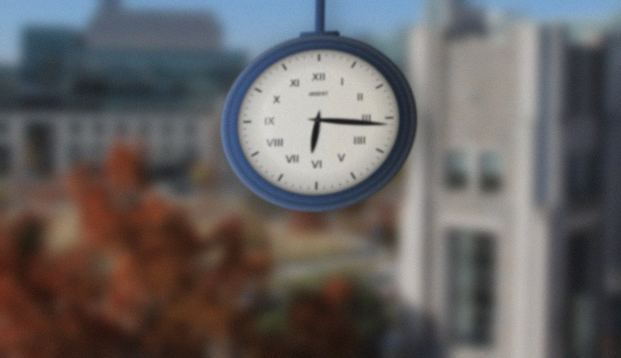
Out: {"hour": 6, "minute": 16}
